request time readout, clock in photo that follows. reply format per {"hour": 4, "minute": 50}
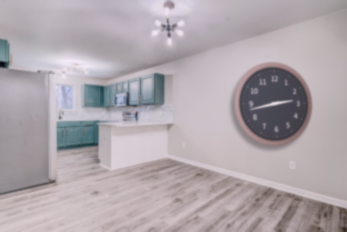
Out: {"hour": 2, "minute": 43}
